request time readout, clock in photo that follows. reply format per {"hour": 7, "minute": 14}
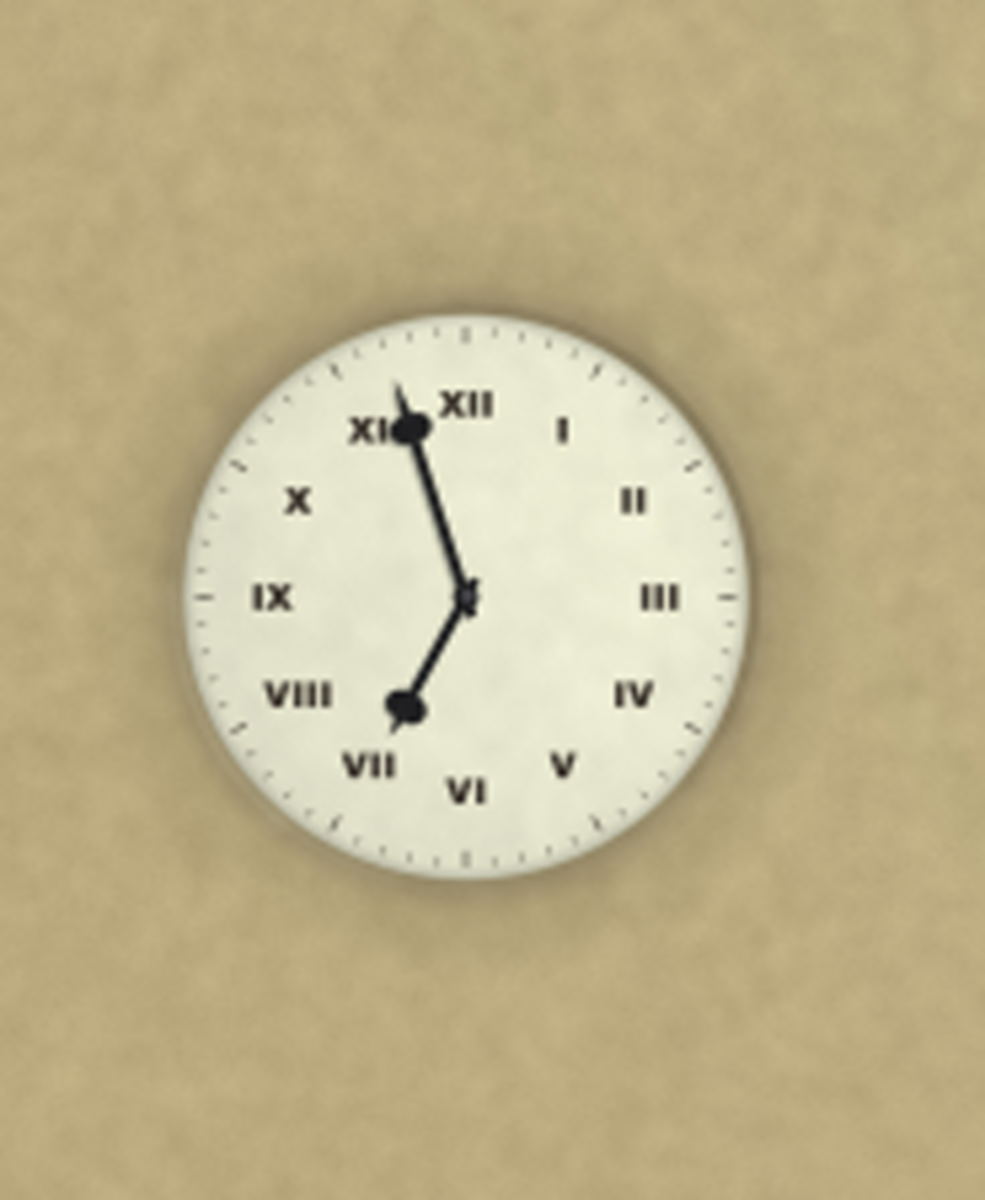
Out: {"hour": 6, "minute": 57}
